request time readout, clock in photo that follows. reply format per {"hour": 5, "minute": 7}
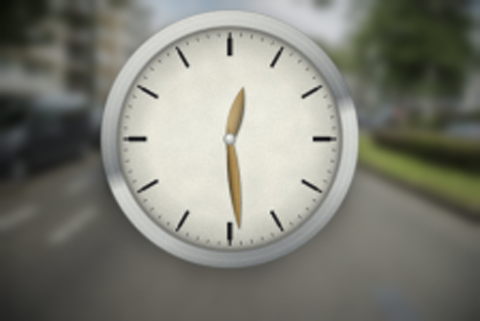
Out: {"hour": 12, "minute": 29}
